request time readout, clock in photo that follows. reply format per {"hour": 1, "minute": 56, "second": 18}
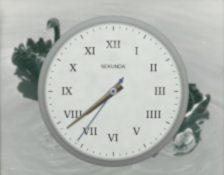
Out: {"hour": 7, "minute": 38, "second": 36}
